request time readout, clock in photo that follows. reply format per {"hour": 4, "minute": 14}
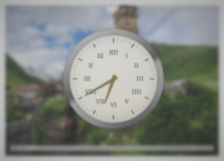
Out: {"hour": 6, "minute": 40}
